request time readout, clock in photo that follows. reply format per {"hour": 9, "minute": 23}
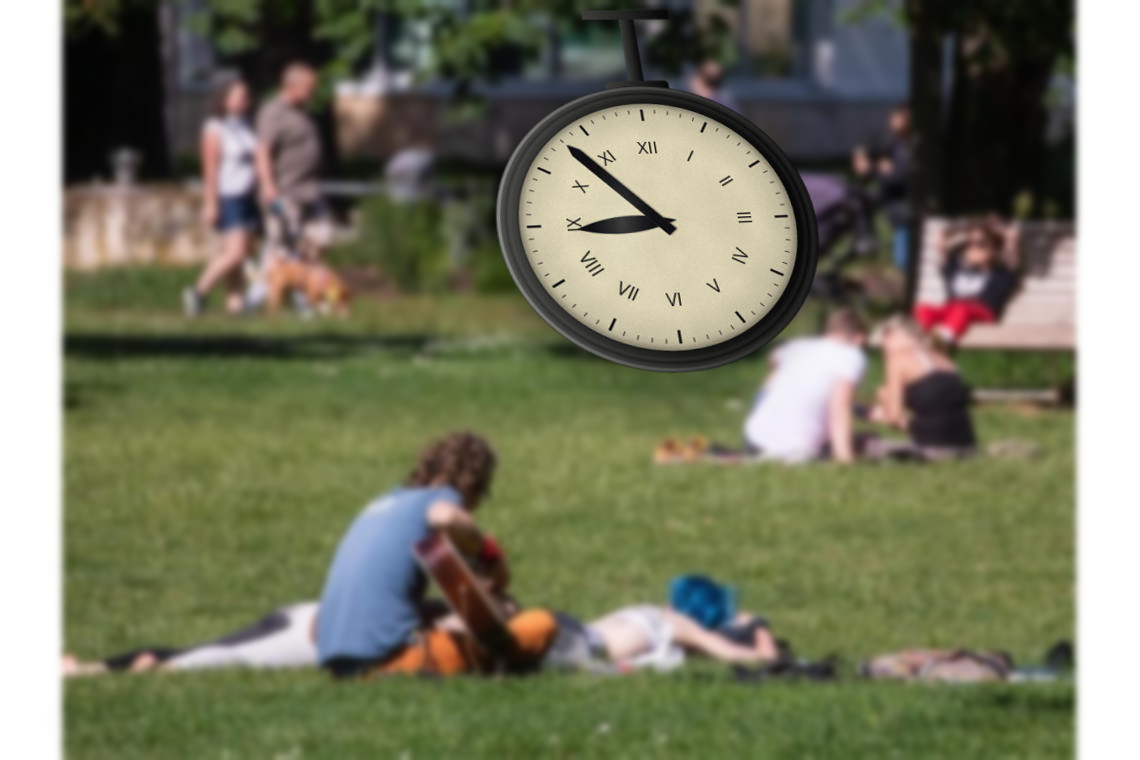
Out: {"hour": 8, "minute": 53}
